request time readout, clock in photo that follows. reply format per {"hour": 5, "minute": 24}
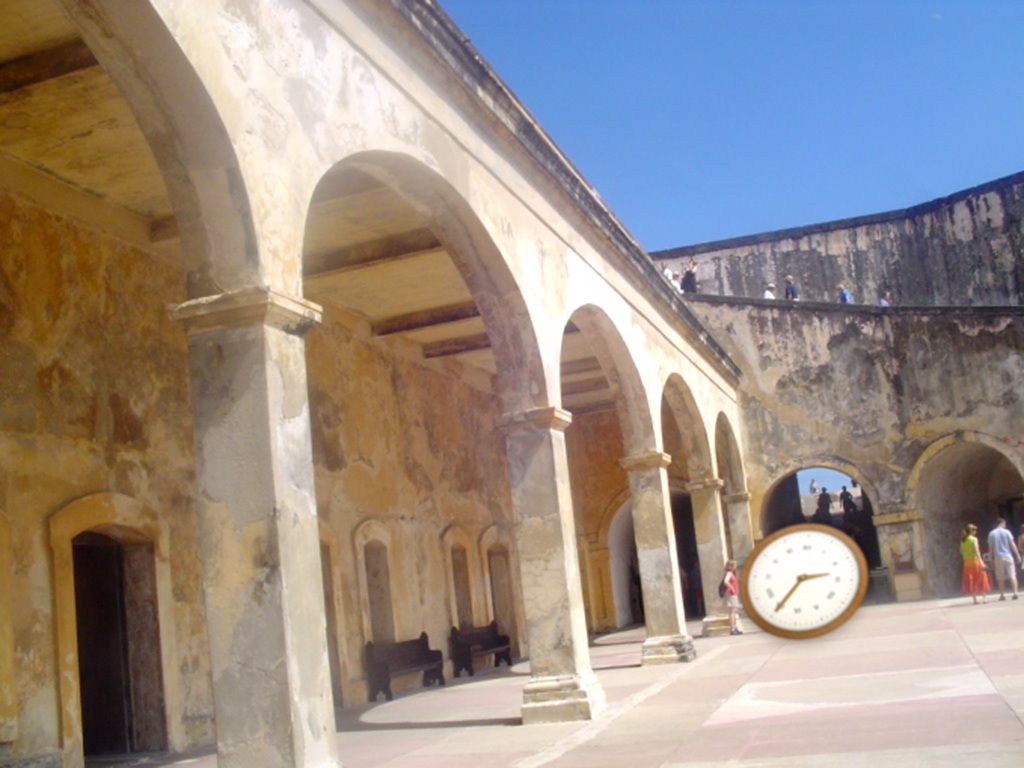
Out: {"hour": 2, "minute": 35}
